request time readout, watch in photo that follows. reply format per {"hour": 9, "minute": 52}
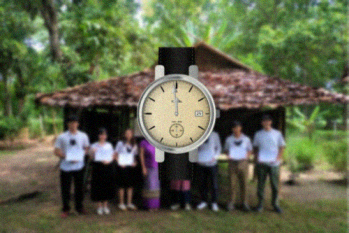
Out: {"hour": 11, "minute": 59}
